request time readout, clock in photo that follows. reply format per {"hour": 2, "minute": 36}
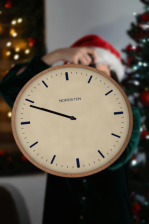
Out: {"hour": 9, "minute": 49}
